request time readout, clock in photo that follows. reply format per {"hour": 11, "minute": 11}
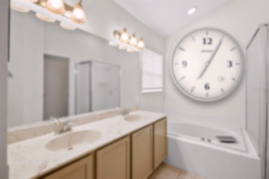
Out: {"hour": 7, "minute": 5}
